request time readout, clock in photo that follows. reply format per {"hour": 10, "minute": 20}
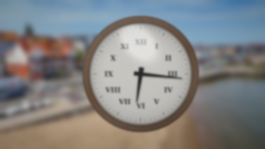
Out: {"hour": 6, "minute": 16}
